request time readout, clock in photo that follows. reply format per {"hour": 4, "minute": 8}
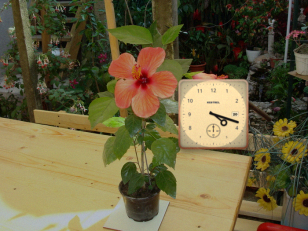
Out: {"hour": 4, "minute": 18}
